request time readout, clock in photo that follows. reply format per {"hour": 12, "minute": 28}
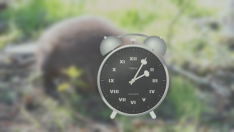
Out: {"hour": 2, "minute": 5}
